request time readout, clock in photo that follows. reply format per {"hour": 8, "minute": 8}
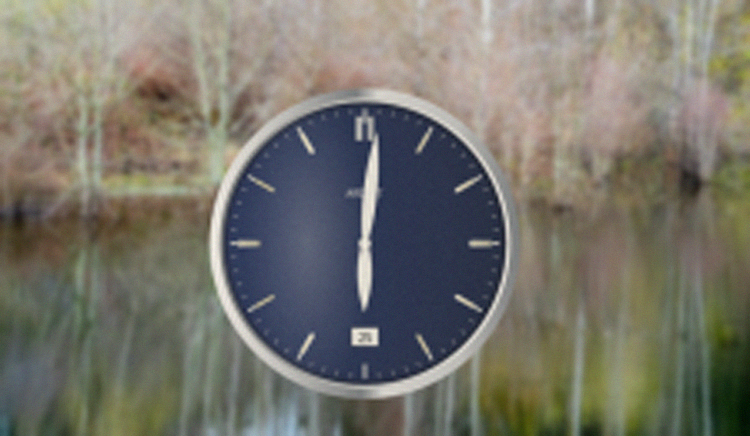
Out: {"hour": 6, "minute": 1}
